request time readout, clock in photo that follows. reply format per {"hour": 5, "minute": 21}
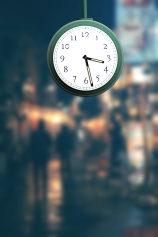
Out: {"hour": 3, "minute": 28}
